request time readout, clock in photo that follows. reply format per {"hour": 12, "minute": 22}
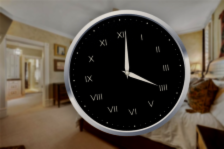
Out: {"hour": 4, "minute": 1}
